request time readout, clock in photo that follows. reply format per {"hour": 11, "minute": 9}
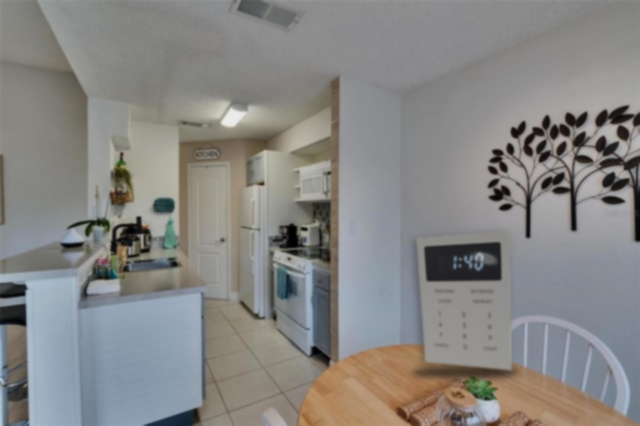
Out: {"hour": 1, "minute": 40}
